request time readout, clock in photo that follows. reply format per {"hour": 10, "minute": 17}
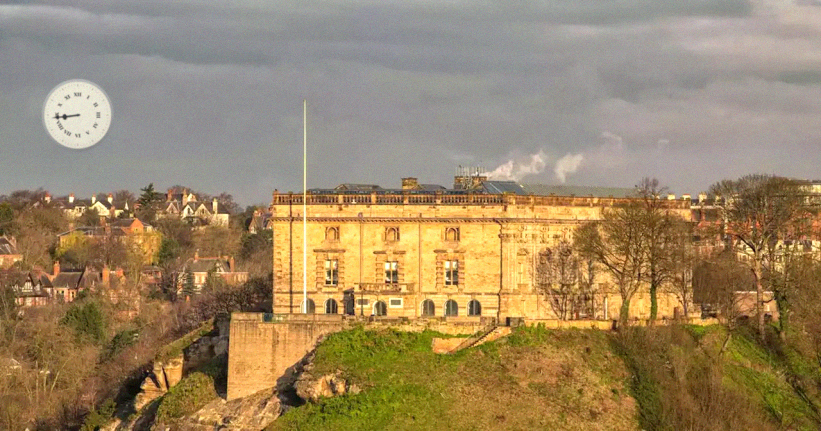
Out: {"hour": 8, "minute": 44}
